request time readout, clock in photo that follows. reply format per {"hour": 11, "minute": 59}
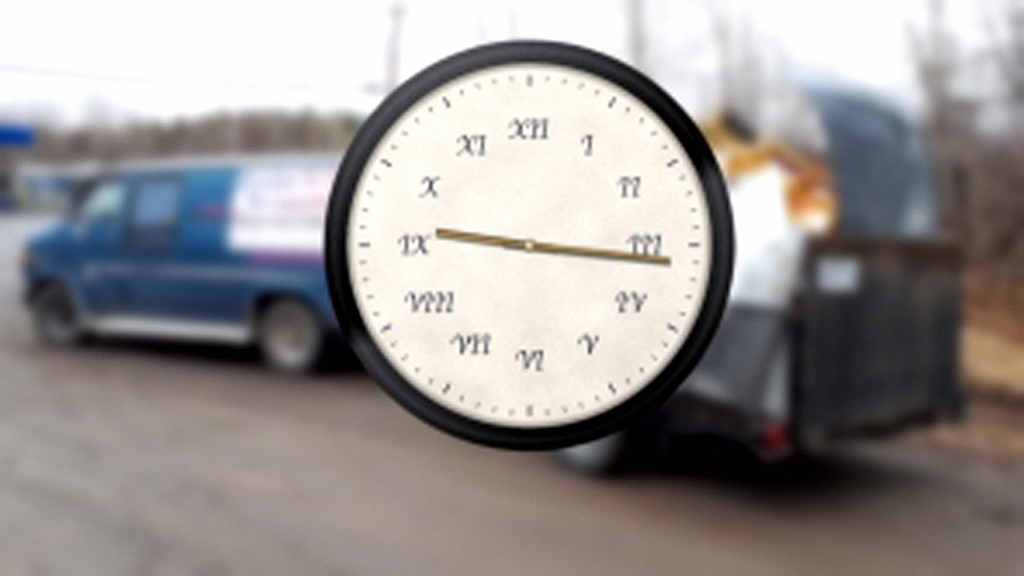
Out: {"hour": 9, "minute": 16}
